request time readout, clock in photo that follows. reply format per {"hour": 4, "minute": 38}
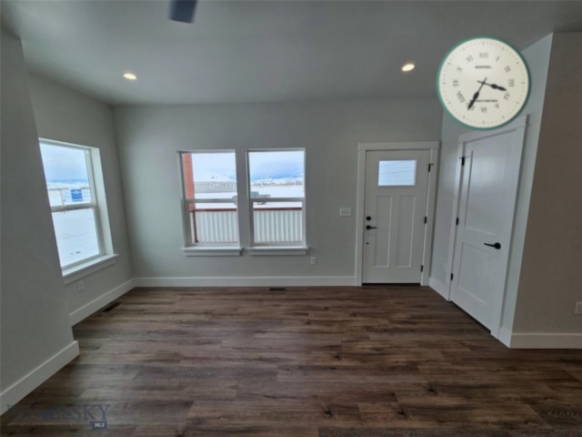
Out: {"hour": 3, "minute": 35}
